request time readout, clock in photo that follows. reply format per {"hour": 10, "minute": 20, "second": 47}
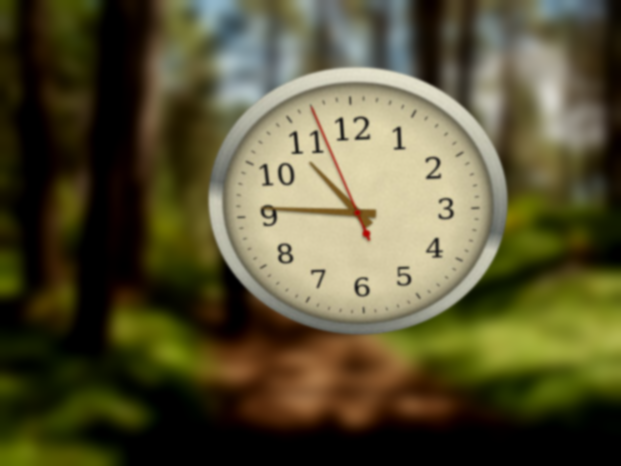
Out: {"hour": 10, "minute": 45, "second": 57}
